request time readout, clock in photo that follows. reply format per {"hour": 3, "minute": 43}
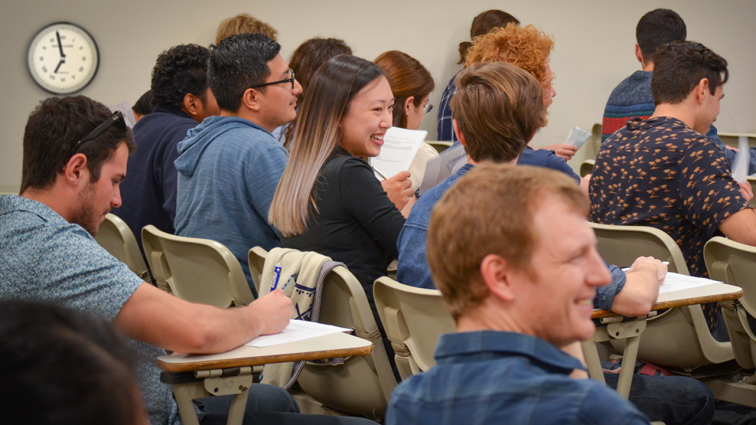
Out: {"hour": 6, "minute": 58}
